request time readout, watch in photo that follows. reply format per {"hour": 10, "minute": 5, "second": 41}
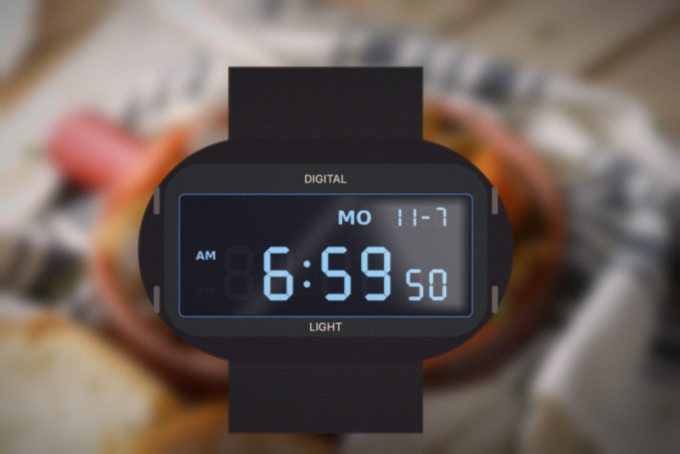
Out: {"hour": 6, "minute": 59, "second": 50}
